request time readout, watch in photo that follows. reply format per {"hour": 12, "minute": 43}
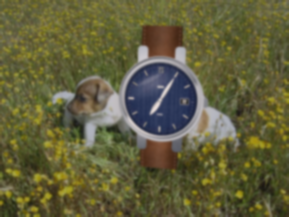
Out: {"hour": 7, "minute": 5}
